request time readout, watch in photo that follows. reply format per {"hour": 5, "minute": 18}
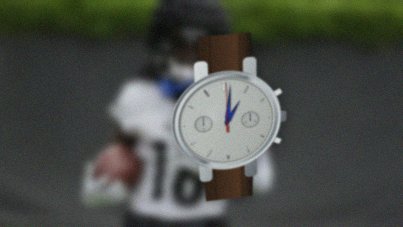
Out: {"hour": 1, "minute": 1}
